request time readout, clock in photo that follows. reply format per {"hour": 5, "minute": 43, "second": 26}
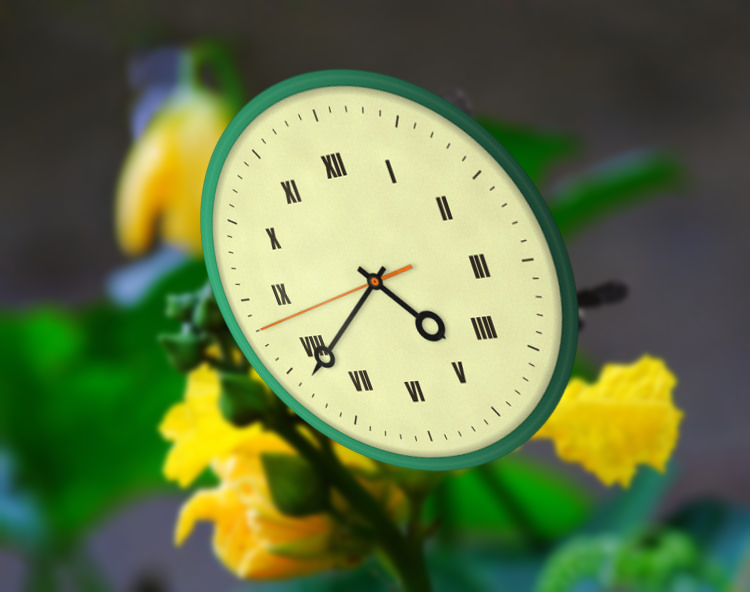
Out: {"hour": 4, "minute": 38, "second": 43}
